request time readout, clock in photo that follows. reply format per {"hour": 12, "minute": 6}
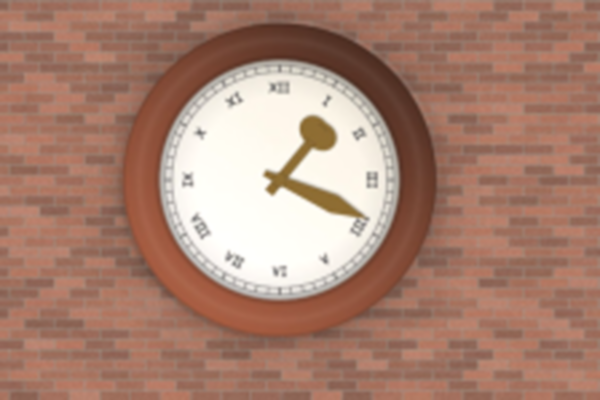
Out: {"hour": 1, "minute": 19}
